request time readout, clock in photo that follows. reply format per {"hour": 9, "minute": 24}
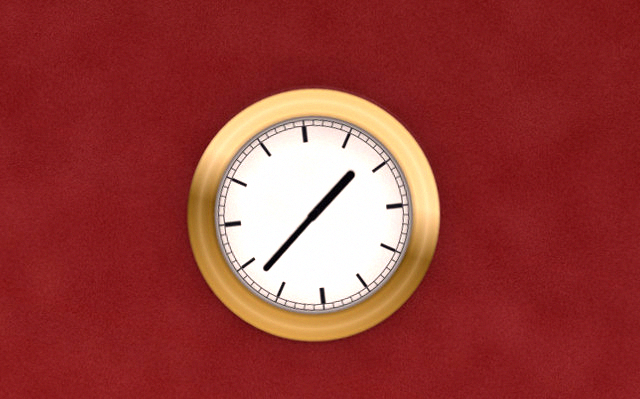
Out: {"hour": 1, "minute": 38}
